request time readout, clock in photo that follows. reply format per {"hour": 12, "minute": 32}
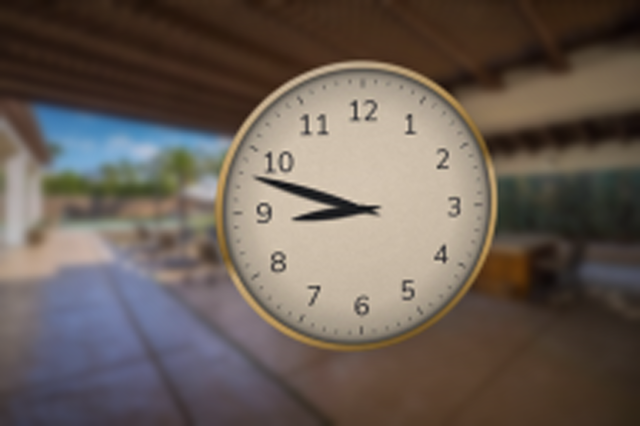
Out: {"hour": 8, "minute": 48}
